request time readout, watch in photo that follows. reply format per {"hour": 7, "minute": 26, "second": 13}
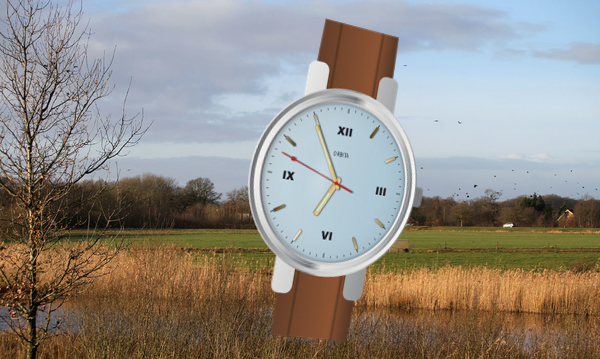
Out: {"hour": 6, "minute": 54, "second": 48}
